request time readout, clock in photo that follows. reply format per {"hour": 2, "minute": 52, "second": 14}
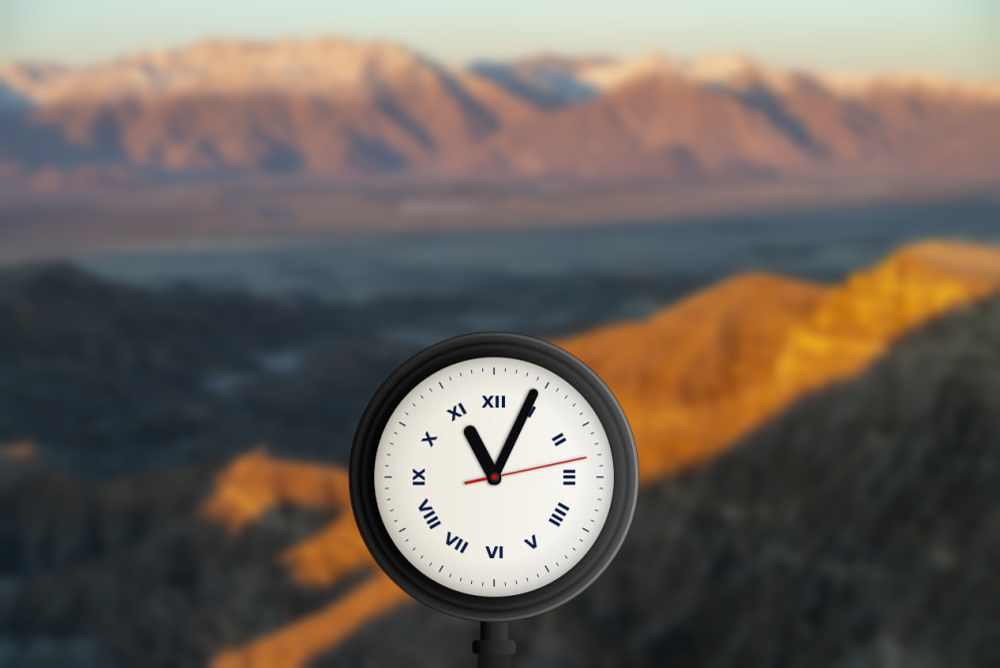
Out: {"hour": 11, "minute": 4, "second": 13}
